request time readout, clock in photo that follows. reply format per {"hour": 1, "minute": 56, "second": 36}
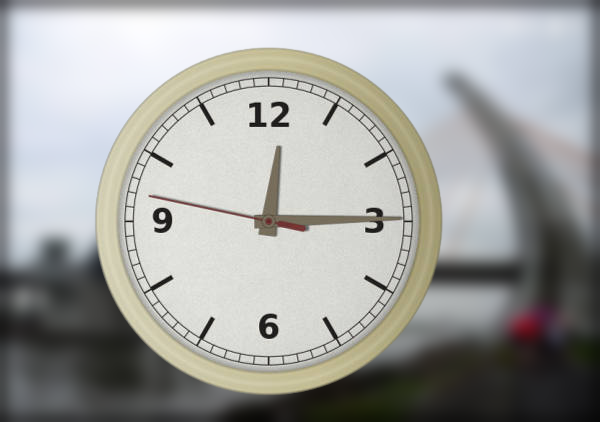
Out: {"hour": 12, "minute": 14, "second": 47}
